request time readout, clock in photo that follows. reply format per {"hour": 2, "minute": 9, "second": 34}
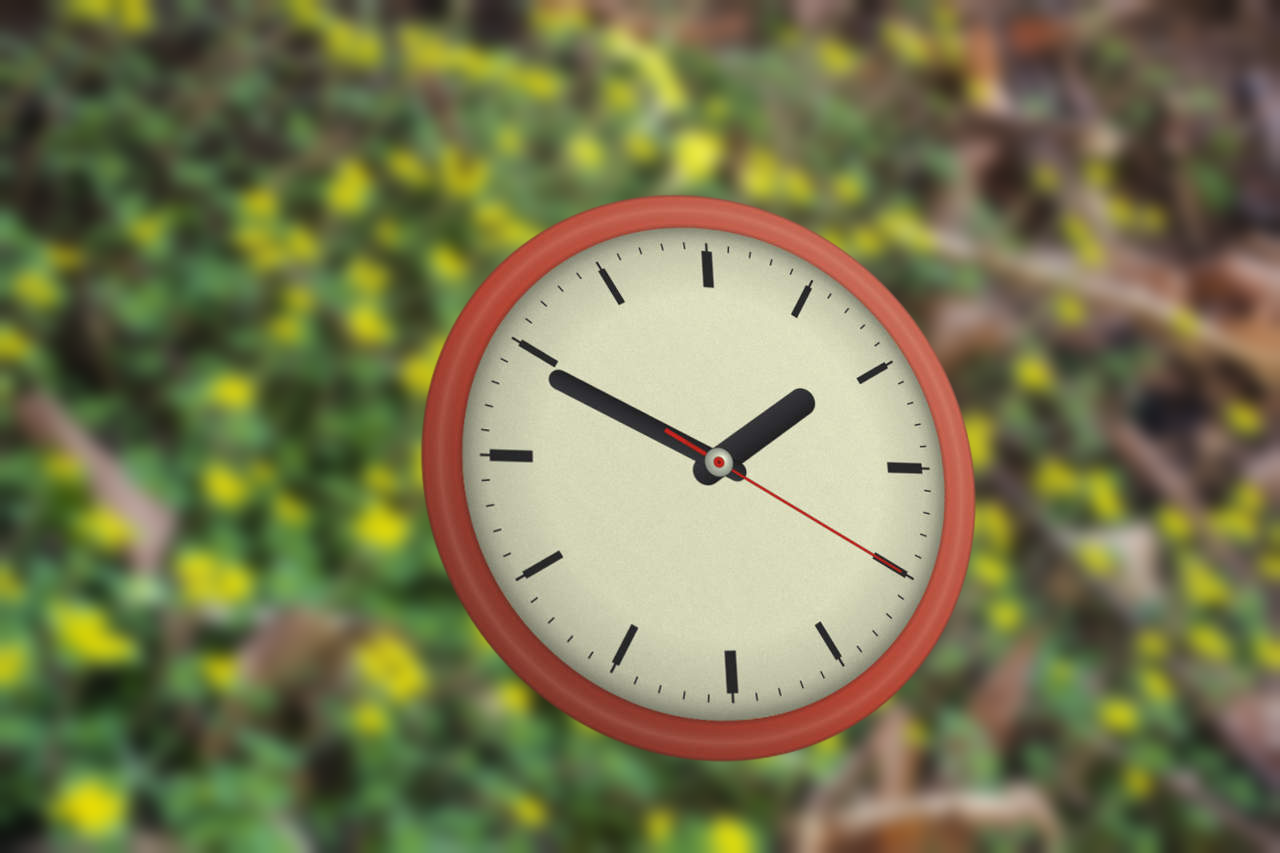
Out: {"hour": 1, "minute": 49, "second": 20}
